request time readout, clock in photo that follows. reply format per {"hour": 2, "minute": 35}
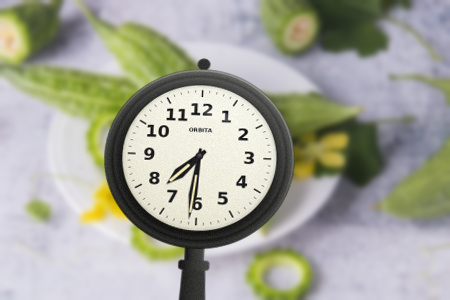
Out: {"hour": 7, "minute": 31}
